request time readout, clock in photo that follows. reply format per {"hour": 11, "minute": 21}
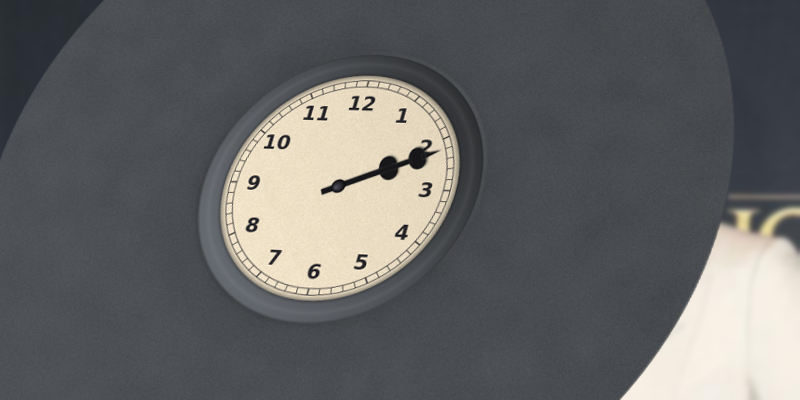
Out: {"hour": 2, "minute": 11}
